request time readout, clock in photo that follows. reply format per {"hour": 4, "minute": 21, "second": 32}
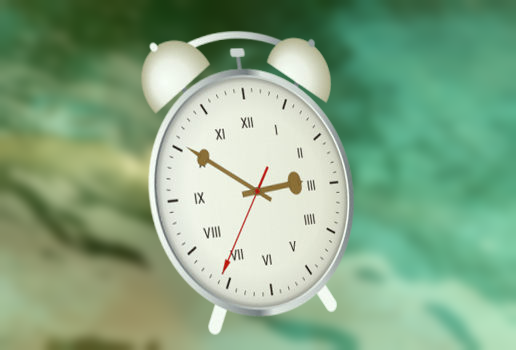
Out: {"hour": 2, "minute": 50, "second": 36}
